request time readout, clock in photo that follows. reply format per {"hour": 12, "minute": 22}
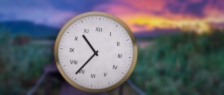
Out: {"hour": 10, "minute": 36}
